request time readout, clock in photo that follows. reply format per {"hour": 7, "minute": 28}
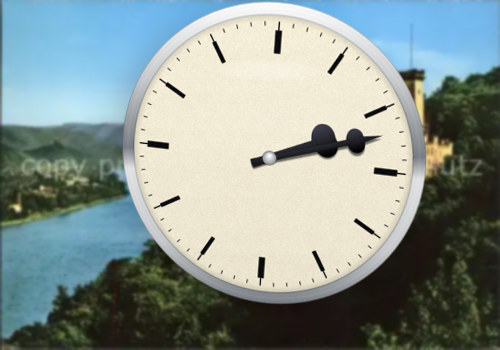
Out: {"hour": 2, "minute": 12}
